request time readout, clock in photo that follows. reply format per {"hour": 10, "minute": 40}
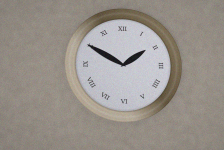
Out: {"hour": 1, "minute": 50}
